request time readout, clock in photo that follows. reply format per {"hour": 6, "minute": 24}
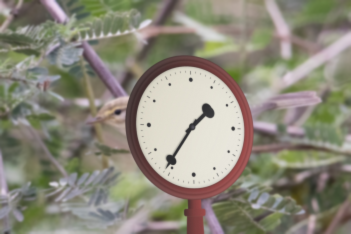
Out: {"hour": 1, "minute": 36}
